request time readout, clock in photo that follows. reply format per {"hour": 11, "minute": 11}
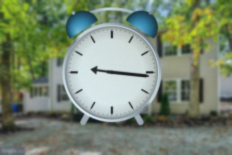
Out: {"hour": 9, "minute": 16}
